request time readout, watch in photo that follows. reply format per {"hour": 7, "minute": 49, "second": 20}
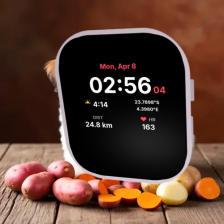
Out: {"hour": 2, "minute": 56, "second": 4}
